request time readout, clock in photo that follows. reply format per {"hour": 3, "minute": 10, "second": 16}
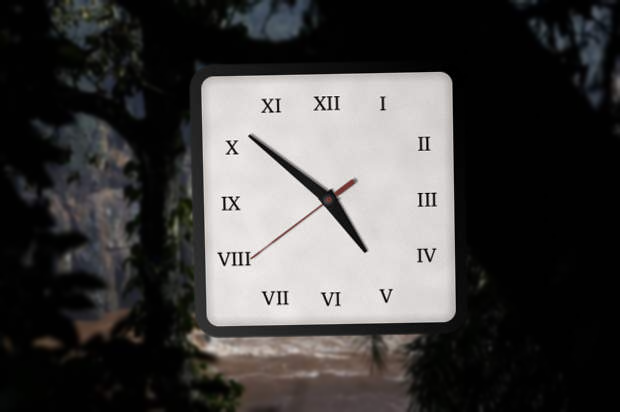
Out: {"hour": 4, "minute": 51, "second": 39}
